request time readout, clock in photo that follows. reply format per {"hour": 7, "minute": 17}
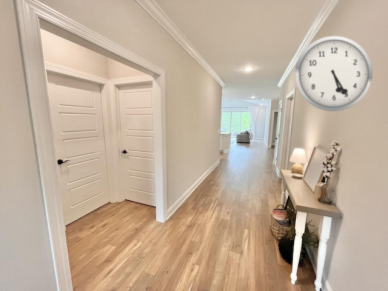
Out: {"hour": 5, "minute": 25}
